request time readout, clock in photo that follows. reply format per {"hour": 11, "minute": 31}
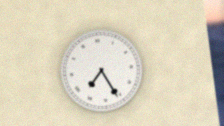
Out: {"hour": 7, "minute": 26}
